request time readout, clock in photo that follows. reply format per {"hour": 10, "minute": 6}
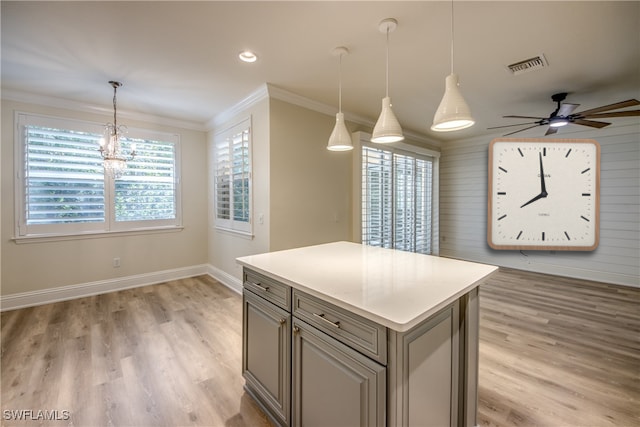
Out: {"hour": 7, "minute": 59}
